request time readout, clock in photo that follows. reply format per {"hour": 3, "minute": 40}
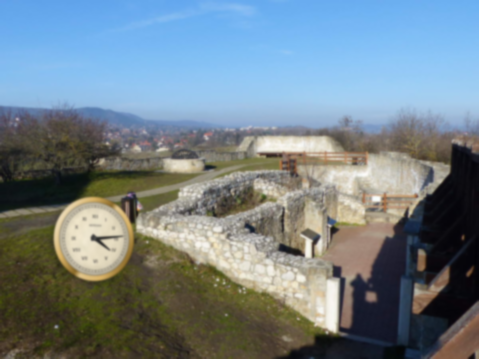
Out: {"hour": 4, "minute": 14}
